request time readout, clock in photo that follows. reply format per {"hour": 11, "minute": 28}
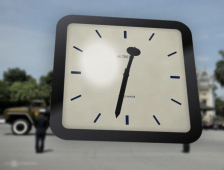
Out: {"hour": 12, "minute": 32}
